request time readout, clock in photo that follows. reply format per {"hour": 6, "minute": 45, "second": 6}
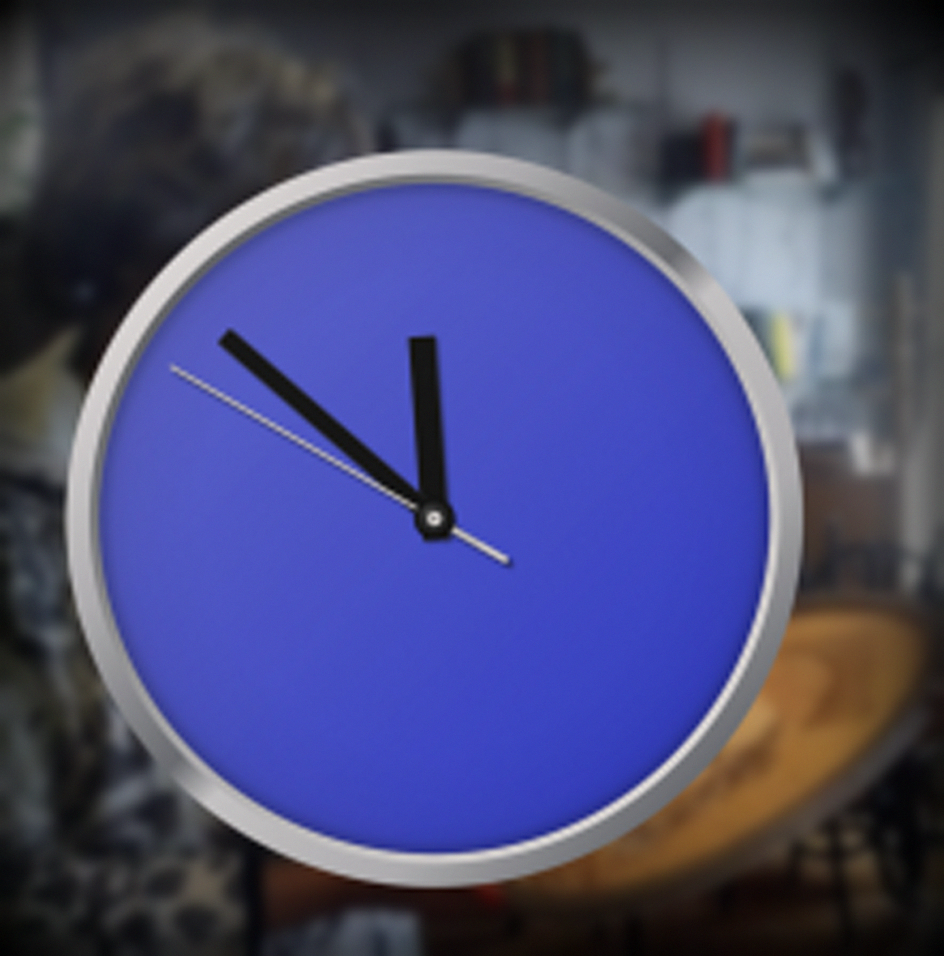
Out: {"hour": 11, "minute": 51, "second": 50}
